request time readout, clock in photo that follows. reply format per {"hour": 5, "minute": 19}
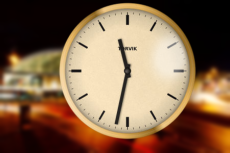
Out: {"hour": 11, "minute": 32}
